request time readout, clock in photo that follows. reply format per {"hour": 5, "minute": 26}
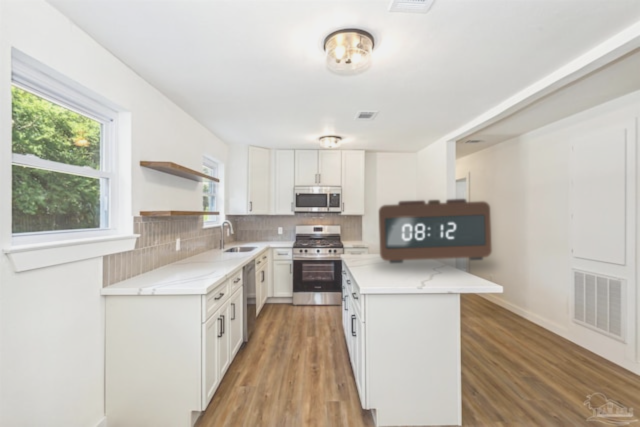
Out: {"hour": 8, "minute": 12}
